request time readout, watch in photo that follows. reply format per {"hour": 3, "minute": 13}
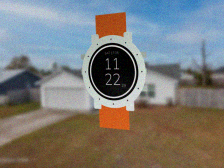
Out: {"hour": 11, "minute": 22}
